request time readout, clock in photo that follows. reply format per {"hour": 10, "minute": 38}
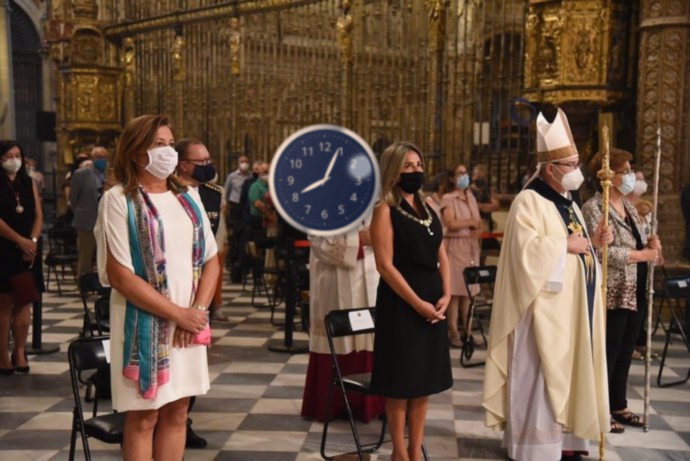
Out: {"hour": 8, "minute": 4}
